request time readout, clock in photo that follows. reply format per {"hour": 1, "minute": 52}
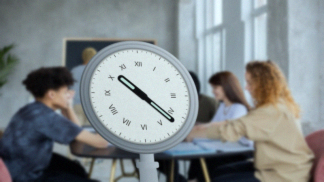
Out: {"hour": 10, "minute": 22}
